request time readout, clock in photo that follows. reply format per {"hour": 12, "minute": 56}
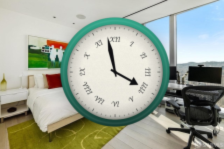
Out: {"hour": 3, "minute": 58}
